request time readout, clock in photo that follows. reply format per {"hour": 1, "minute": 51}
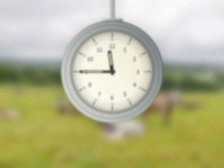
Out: {"hour": 11, "minute": 45}
